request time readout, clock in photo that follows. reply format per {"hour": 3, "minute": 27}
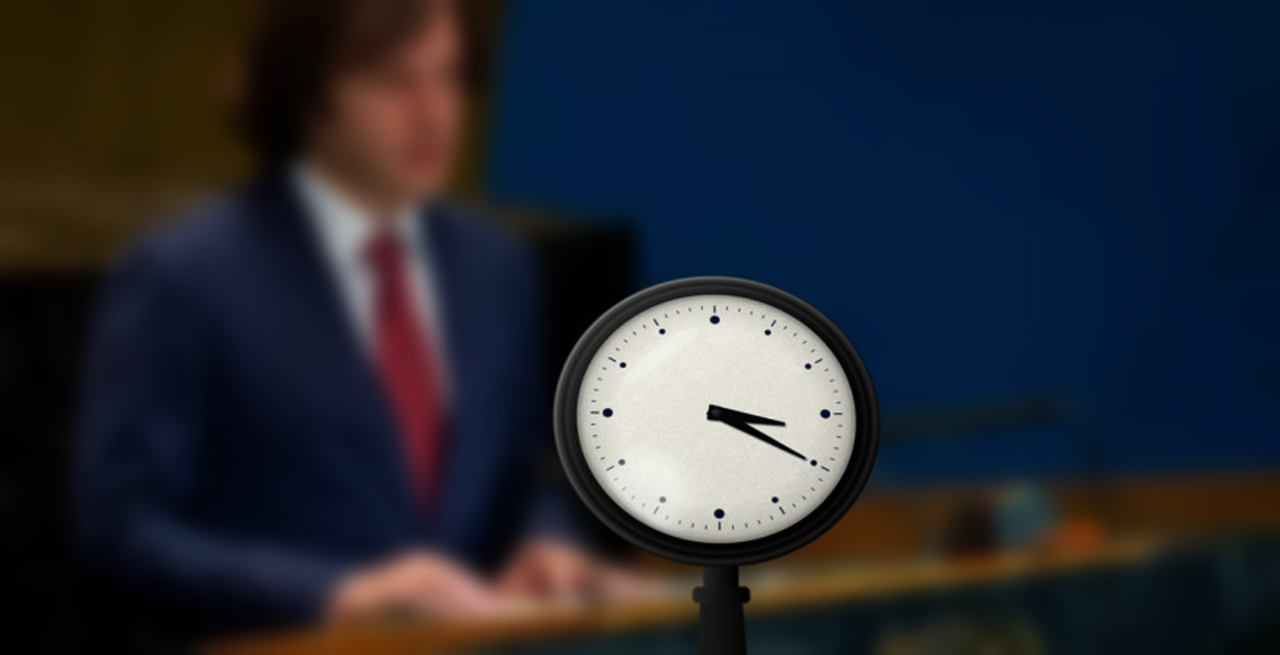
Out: {"hour": 3, "minute": 20}
